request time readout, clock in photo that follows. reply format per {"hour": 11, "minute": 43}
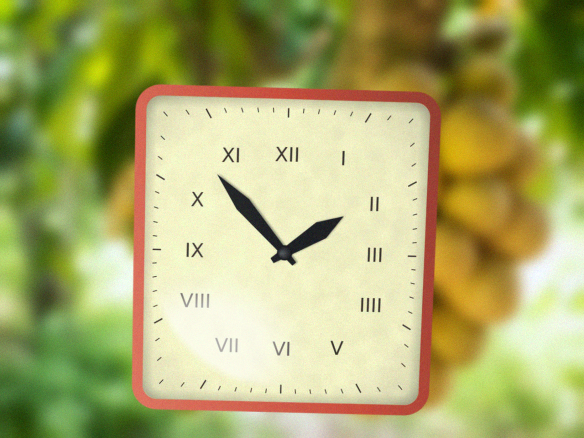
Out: {"hour": 1, "minute": 53}
